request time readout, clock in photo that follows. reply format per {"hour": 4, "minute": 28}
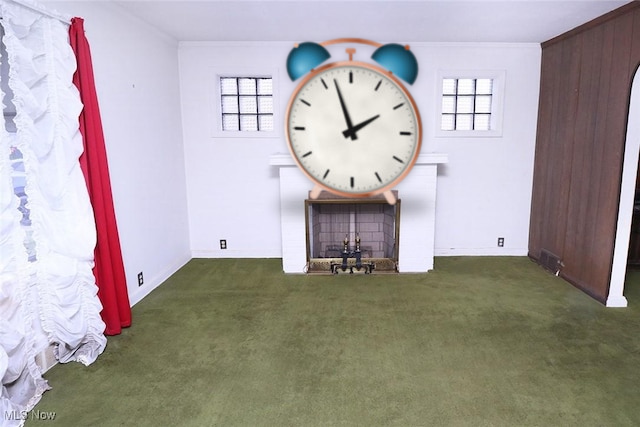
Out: {"hour": 1, "minute": 57}
